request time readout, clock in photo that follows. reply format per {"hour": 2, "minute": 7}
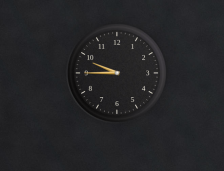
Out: {"hour": 9, "minute": 45}
